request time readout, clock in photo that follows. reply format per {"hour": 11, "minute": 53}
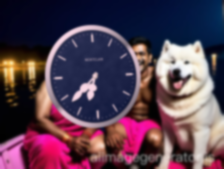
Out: {"hour": 6, "minute": 38}
